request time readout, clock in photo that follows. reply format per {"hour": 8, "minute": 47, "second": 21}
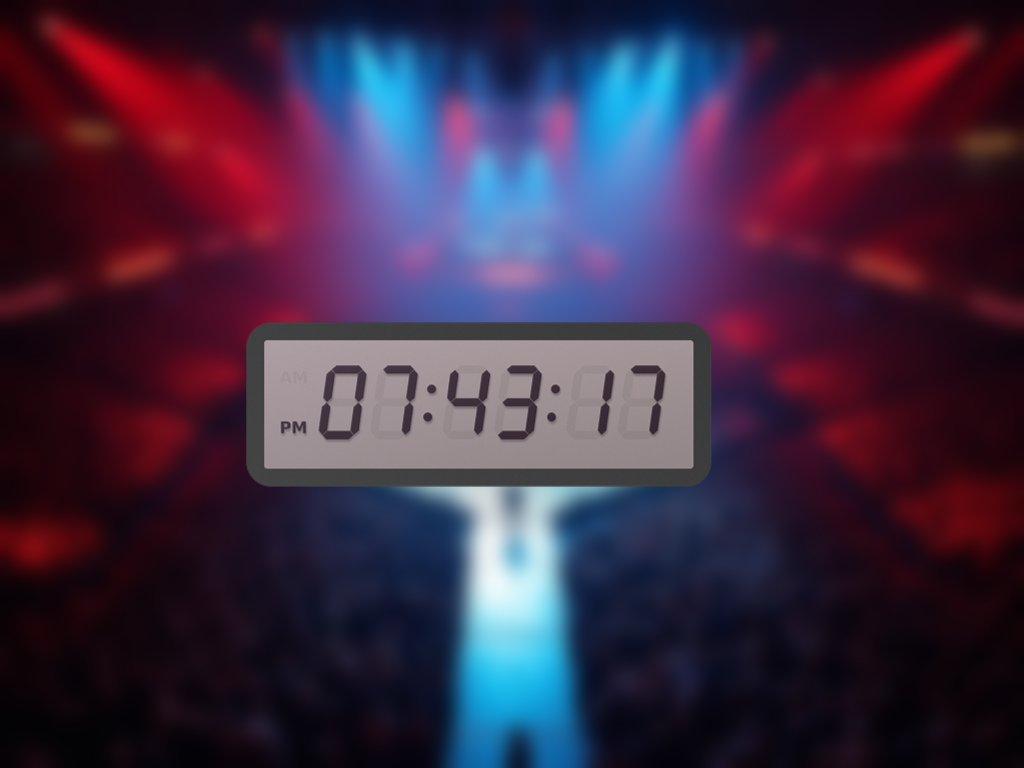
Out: {"hour": 7, "minute": 43, "second": 17}
